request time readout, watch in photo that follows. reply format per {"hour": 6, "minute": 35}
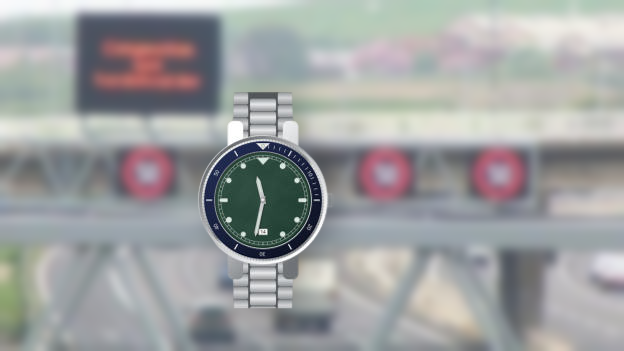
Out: {"hour": 11, "minute": 32}
